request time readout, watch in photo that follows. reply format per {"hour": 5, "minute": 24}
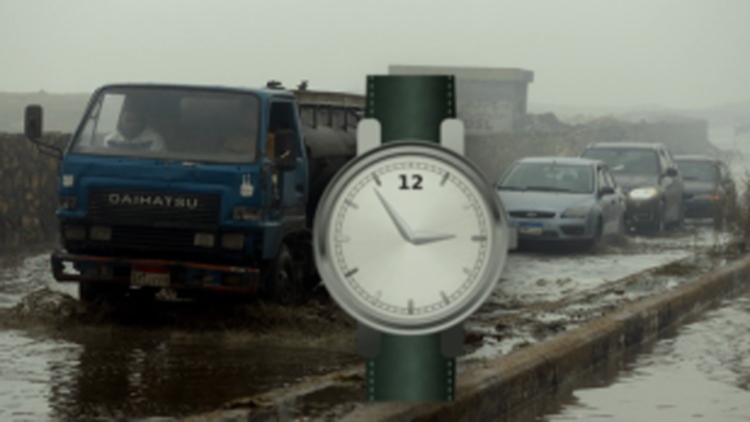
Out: {"hour": 2, "minute": 54}
